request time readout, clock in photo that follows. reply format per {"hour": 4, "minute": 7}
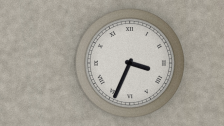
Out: {"hour": 3, "minute": 34}
